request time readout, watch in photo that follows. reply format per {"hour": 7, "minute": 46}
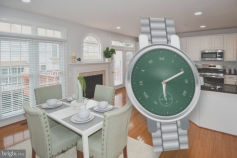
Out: {"hour": 6, "minute": 11}
